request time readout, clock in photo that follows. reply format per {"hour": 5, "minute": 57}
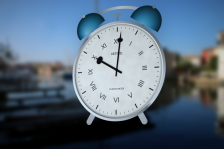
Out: {"hour": 10, "minute": 1}
